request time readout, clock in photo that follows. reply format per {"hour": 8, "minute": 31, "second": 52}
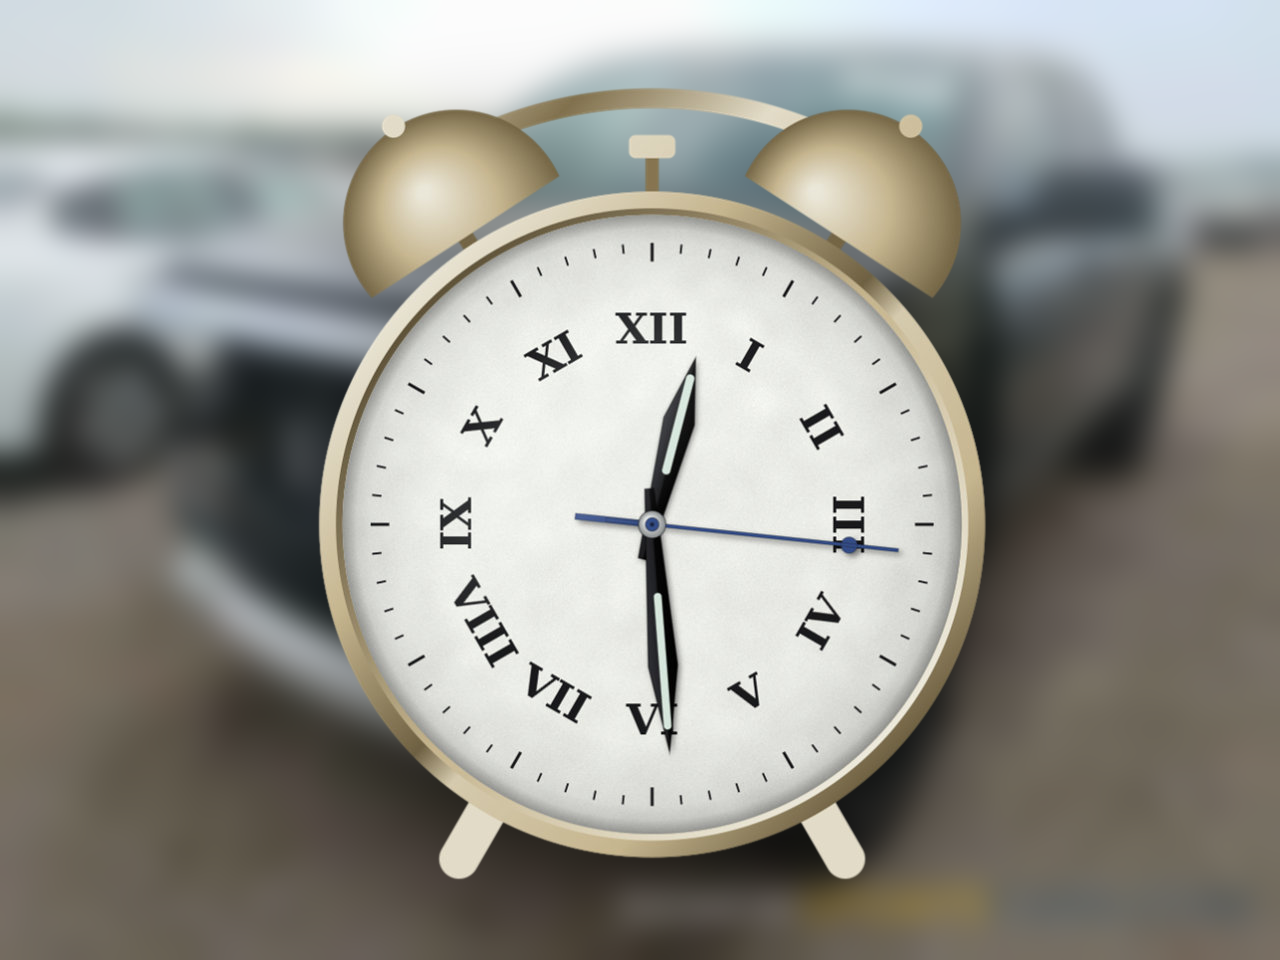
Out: {"hour": 12, "minute": 29, "second": 16}
